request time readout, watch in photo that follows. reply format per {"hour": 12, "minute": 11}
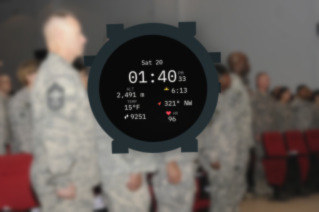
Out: {"hour": 1, "minute": 40}
